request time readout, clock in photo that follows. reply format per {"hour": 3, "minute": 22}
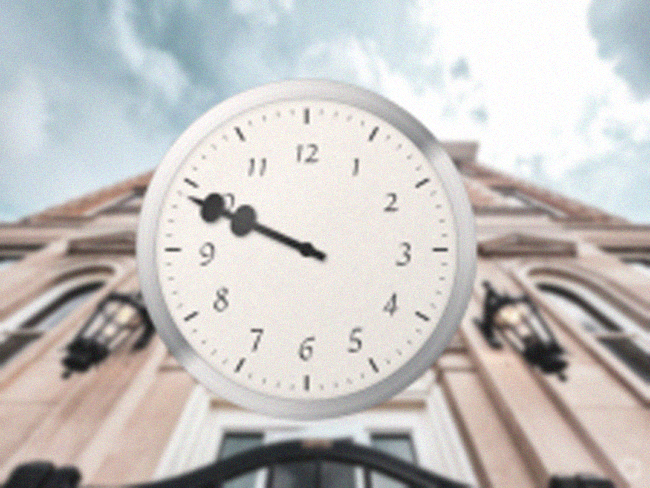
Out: {"hour": 9, "minute": 49}
